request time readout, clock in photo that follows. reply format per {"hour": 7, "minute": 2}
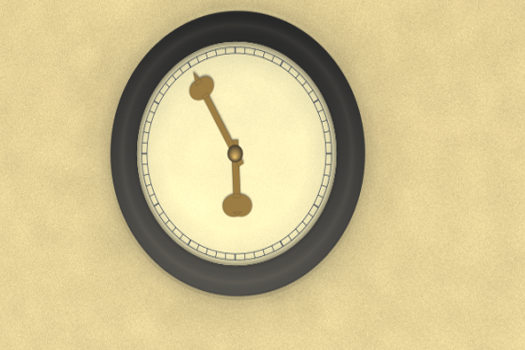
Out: {"hour": 5, "minute": 55}
